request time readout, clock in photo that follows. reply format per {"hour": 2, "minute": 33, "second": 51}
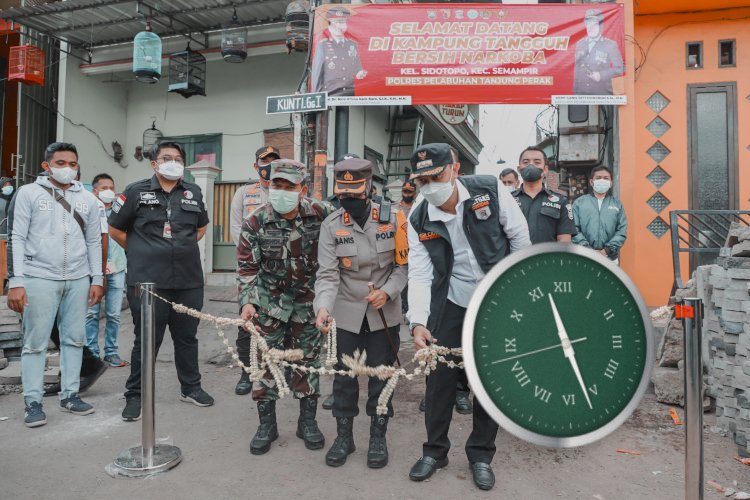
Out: {"hour": 11, "minute": 26, "second": 43}
